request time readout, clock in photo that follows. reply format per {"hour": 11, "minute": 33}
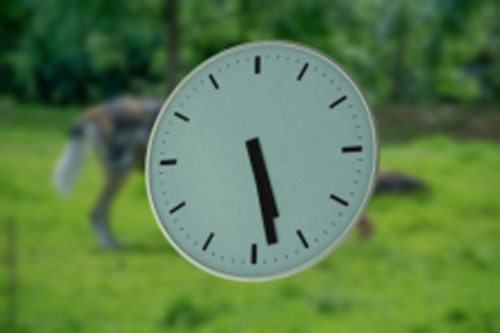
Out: {"hour": 5, "minute": 28}
